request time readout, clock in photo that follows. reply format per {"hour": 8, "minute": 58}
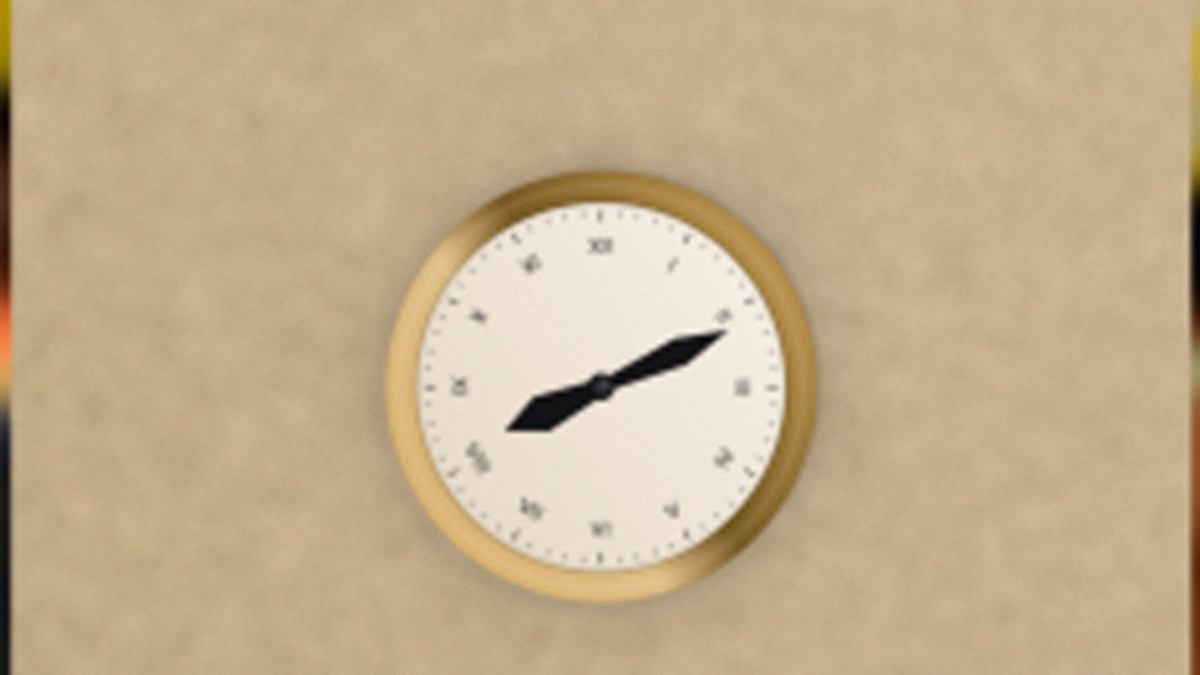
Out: {"hour": 8, "minute": 11}
